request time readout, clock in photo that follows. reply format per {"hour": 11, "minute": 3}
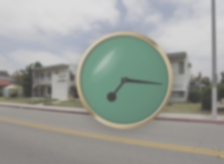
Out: {"hour": 7, "minute": 16}
